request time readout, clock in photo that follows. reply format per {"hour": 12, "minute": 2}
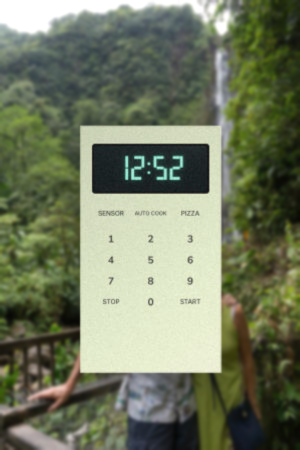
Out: {"hour": 12, "minute": 52}
